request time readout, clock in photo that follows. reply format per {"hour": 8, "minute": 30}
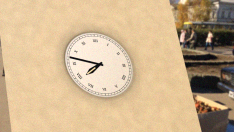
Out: {"hour": 7, "minute": 47}
